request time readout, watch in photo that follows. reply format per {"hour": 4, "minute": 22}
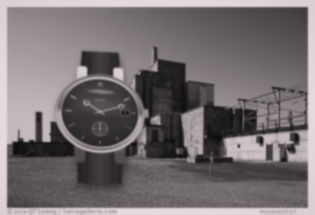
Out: {"hour": 10, "minute": 12}
